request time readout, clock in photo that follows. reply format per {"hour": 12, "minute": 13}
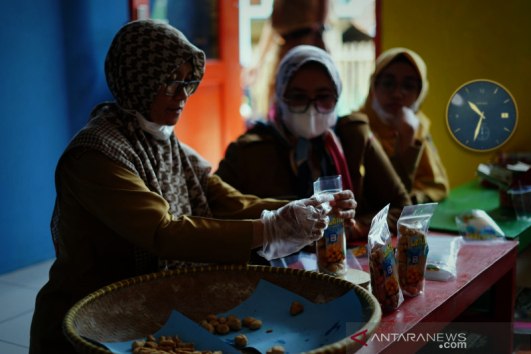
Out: {"hour": 10, "minute": 33}
